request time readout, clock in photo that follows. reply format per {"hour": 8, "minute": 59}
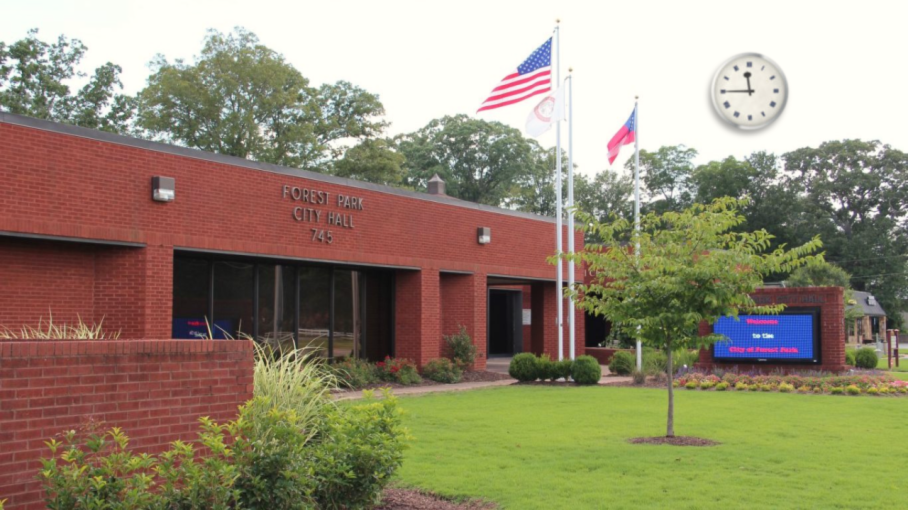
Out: {"hour": 11, "minute": 45}
